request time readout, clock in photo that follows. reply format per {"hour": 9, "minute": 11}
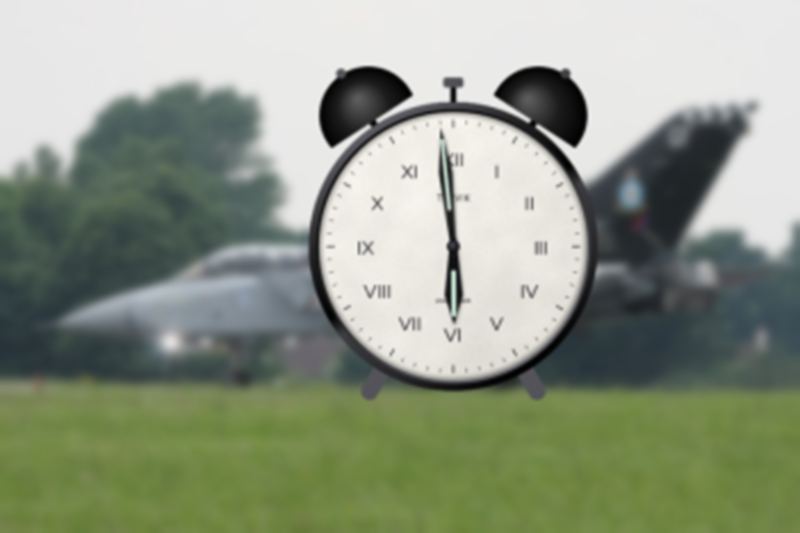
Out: {"hour": 5, "minute": 59}
